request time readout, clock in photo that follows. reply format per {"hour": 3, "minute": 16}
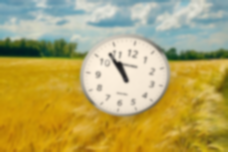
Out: {"hour": 10, "minute": 53}
